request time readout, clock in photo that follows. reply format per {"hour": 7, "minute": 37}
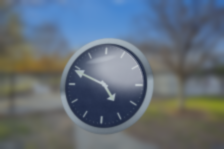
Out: {"hour": 4, "minute": 49}
